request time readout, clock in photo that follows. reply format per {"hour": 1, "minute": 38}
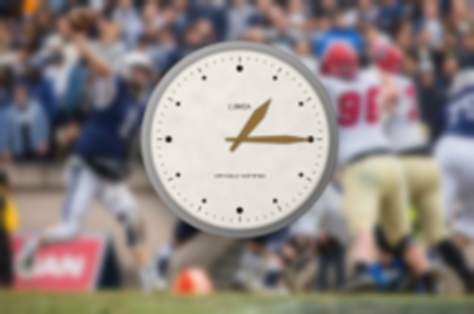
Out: {"hour": 1, "minute": 15}
